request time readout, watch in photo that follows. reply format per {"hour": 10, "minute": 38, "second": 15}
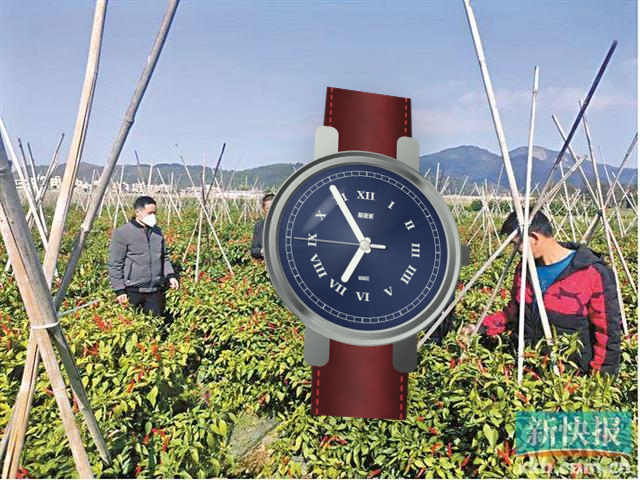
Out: {"hour": 6, "minute": 54, "second": 45}
